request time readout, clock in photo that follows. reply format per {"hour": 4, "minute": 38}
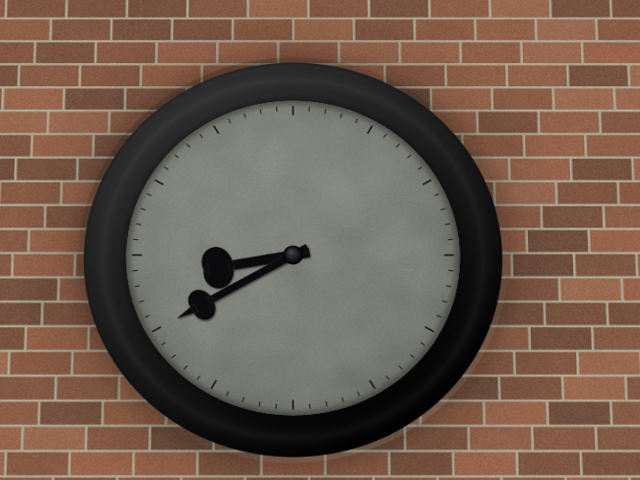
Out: {"hour": 8, "minute": 40}
